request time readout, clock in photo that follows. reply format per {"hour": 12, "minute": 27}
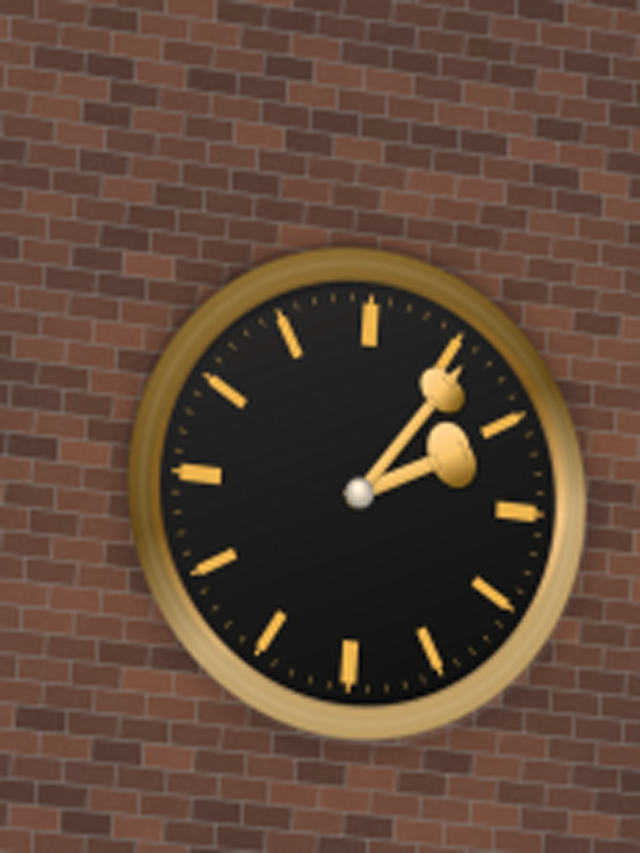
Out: {"hour": 2, "minute": 6}
